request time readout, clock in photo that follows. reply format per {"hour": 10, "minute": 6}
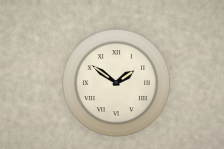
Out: {"hour": 1, "minute": 51}
